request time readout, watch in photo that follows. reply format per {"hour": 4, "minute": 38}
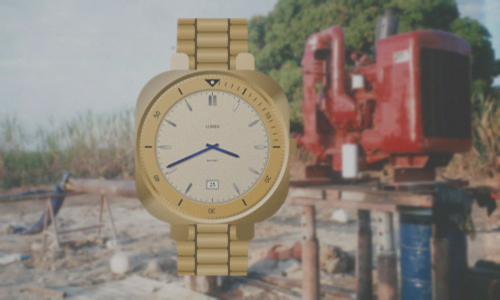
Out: {"hour": 3, "minute": 41}
